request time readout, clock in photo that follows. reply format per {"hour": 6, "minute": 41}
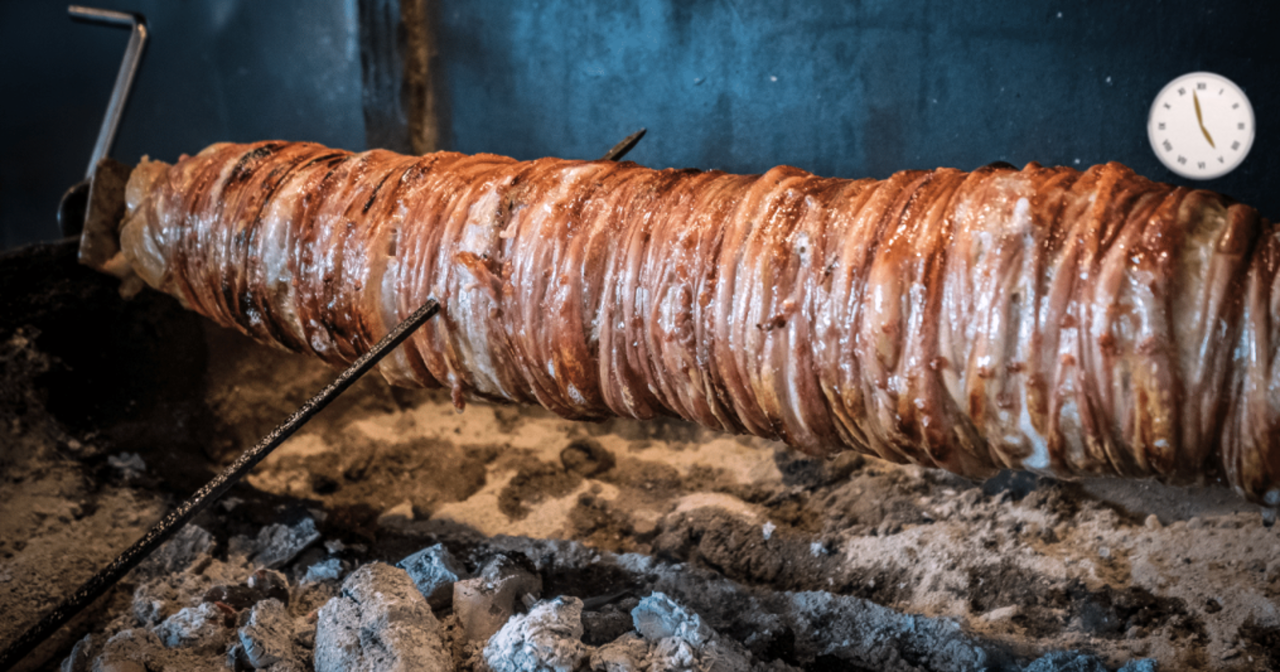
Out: {"hour": 4, "minute": 58}
